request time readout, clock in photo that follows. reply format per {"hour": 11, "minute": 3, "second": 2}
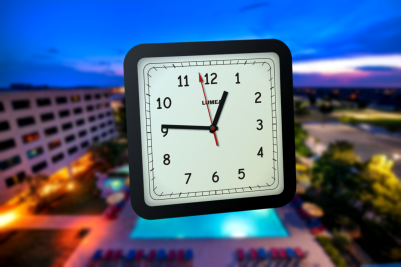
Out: {"hour": 12, "minute": 45, "second": 58}
